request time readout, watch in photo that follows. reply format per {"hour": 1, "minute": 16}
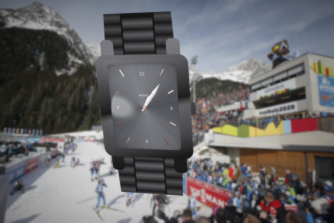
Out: {"hour": 1, "minute": 6}
